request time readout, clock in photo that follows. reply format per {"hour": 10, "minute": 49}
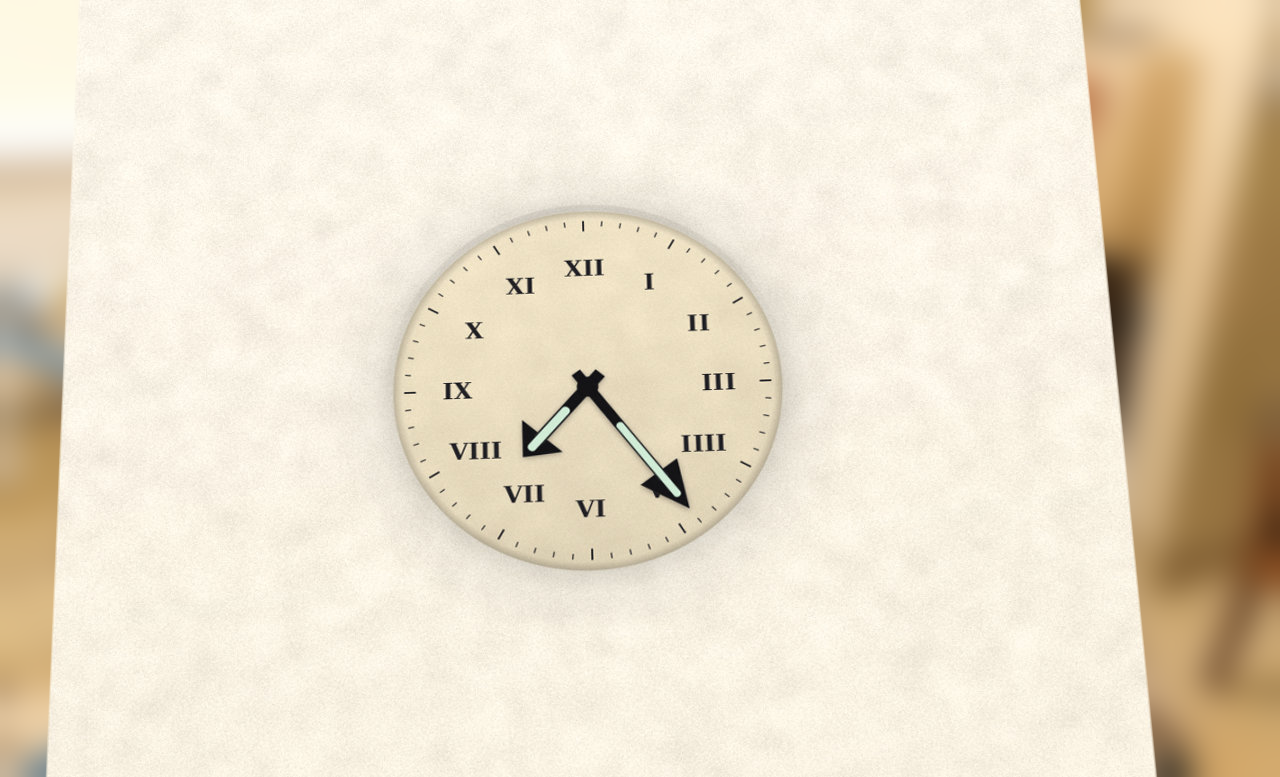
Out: {"hour": 7, "minute": 24}
